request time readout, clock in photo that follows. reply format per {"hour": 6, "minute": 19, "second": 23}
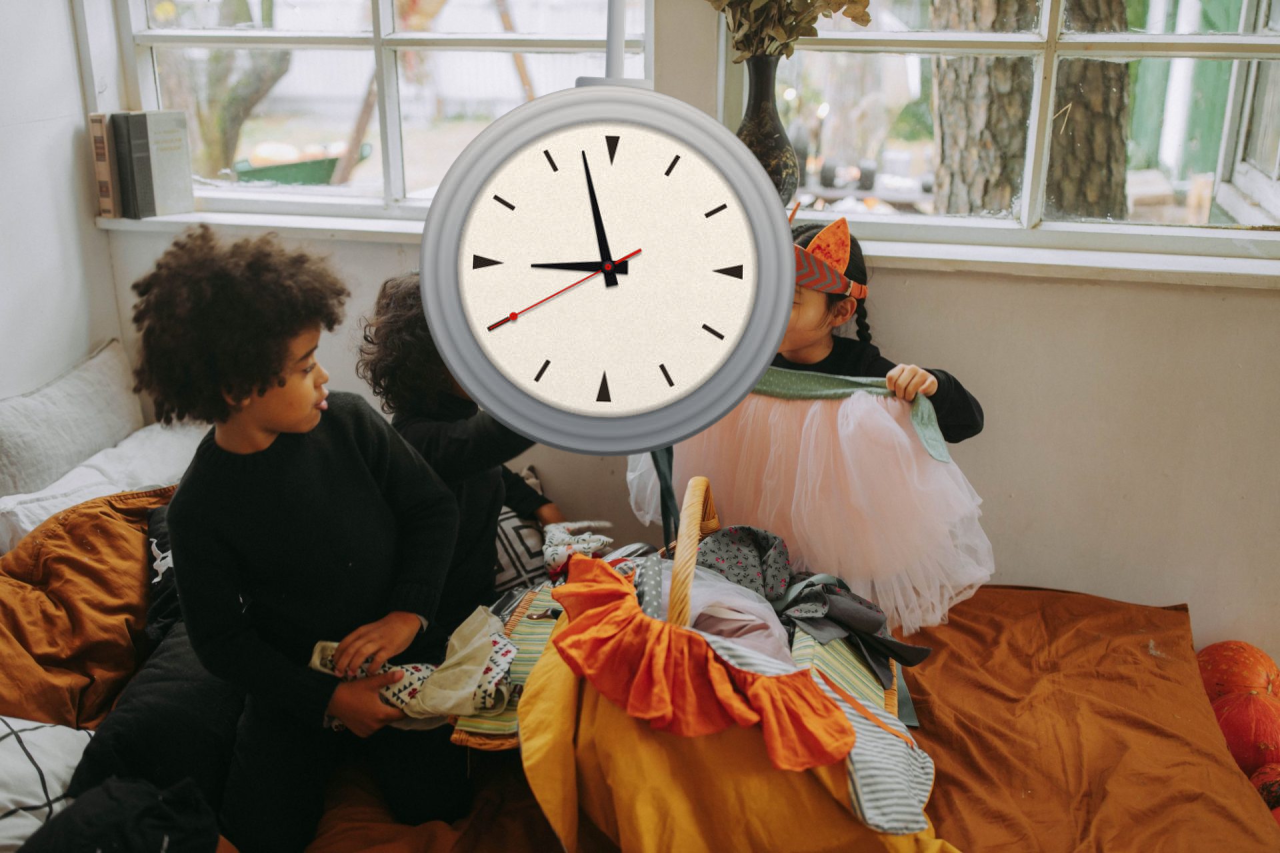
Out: {"hour": 8, "minute": 57, "second": 40}
